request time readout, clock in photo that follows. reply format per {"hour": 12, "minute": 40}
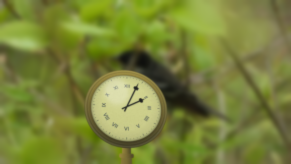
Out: {"hour": 2, "minute": 4}
